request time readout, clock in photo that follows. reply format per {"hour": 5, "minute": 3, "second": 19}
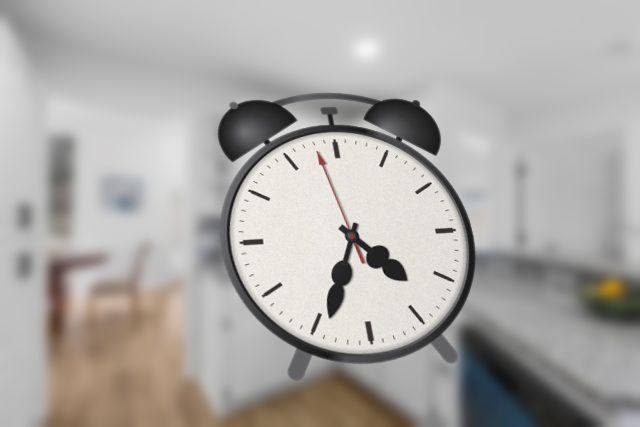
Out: {"hour": 4, "minute": 33, "second": 58}
